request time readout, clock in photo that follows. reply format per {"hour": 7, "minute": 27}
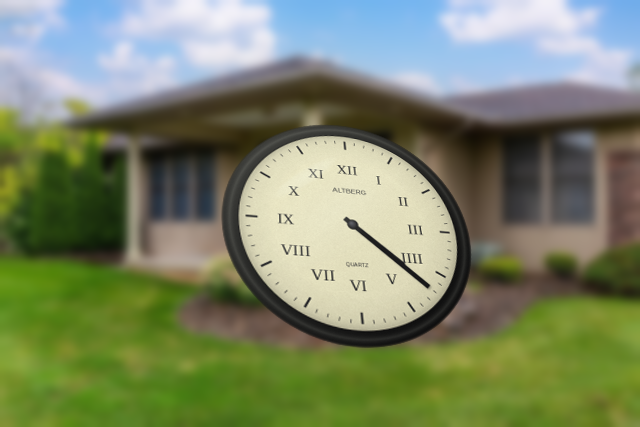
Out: {"hour": 4, "minute": 22}
